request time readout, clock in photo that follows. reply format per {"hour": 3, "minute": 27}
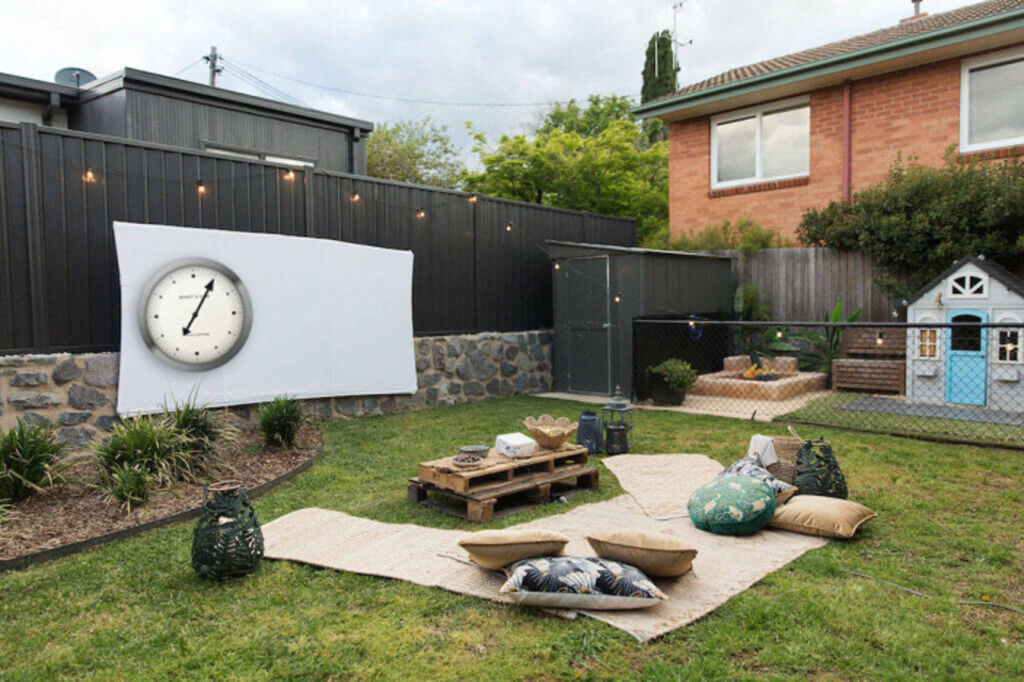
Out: {"hour": 7, "minute": 5}
